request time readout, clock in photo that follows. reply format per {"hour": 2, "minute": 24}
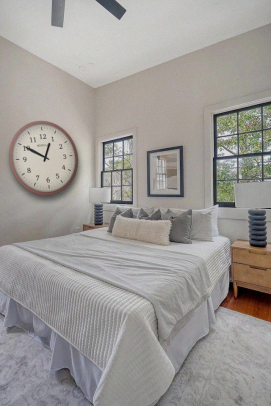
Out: {"hour": 12, "minute": 50}
